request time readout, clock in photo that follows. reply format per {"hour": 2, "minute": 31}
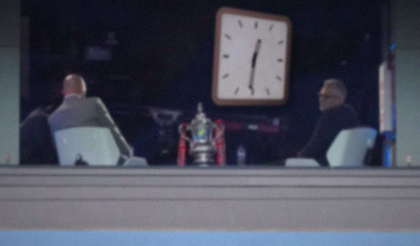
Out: {"hour": 12, "minute": 31}
